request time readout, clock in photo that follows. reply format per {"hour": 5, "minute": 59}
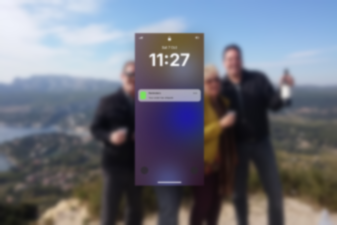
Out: {"hour": 11, "minute": 27}
